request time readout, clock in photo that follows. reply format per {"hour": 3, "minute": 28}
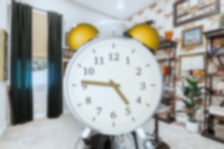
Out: {"hour": 4, "minute": 46}
